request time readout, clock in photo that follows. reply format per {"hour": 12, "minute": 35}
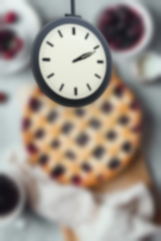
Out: {"hour": 2, "minute": 11}
